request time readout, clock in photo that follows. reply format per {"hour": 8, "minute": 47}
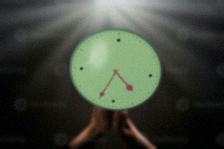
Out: {"hour": 4, "minute": 34}
